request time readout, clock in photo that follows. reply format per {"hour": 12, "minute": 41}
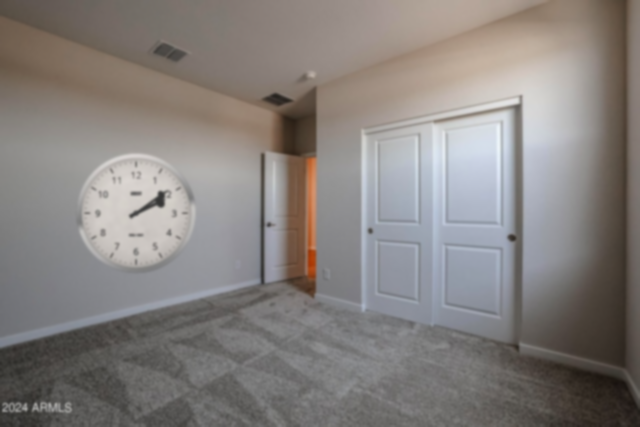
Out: {"hour": 2, "minute": 9}
